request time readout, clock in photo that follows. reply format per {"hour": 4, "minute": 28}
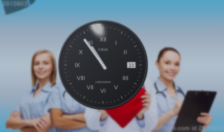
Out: {"hour": 10, "minute": 54}
